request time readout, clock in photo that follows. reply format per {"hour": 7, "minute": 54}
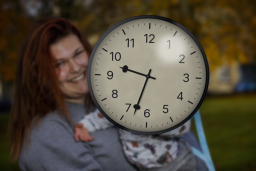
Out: {"hour": 9, "minute": 33}
